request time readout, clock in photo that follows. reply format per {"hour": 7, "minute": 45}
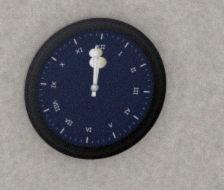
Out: {"hour": 11, "minute": 59}
